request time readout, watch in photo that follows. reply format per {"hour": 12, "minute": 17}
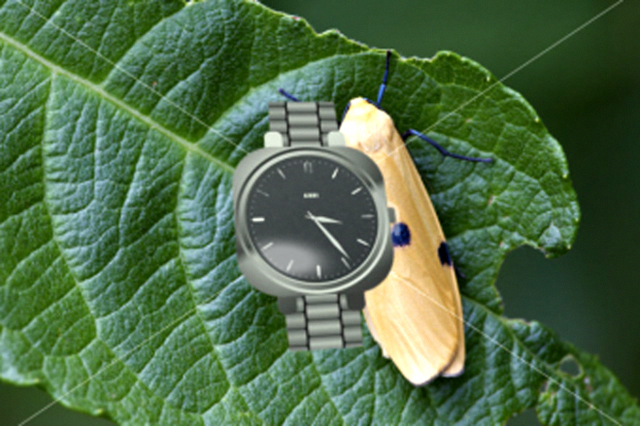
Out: {"hour": 3, "minute": 24}
